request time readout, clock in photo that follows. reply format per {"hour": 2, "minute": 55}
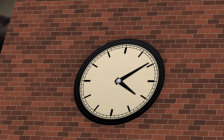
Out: {"hour": 4, "minute": 9}
